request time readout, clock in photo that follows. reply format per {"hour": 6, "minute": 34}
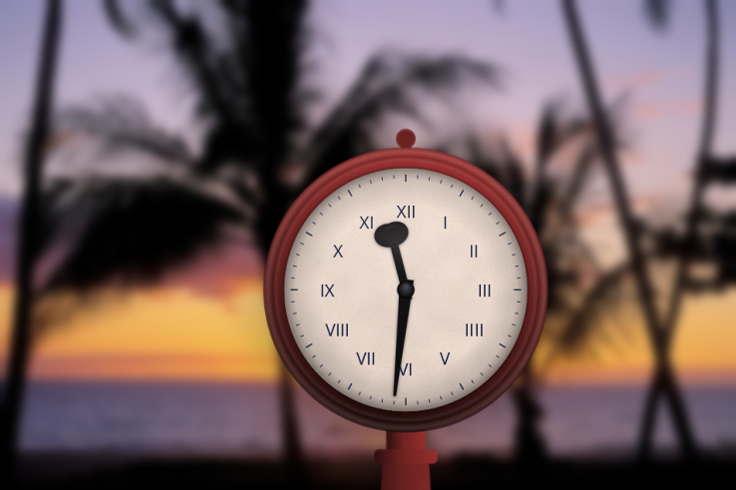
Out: {"hour": 11, "minute": 31}
